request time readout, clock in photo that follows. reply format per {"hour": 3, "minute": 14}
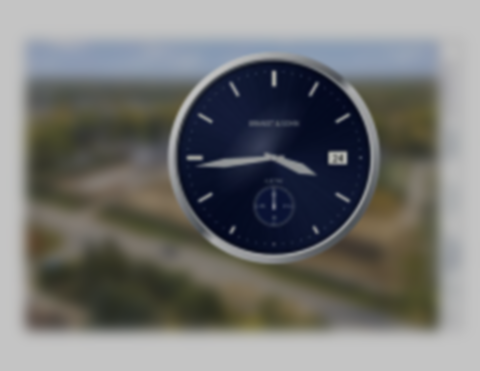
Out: {"hour": 3, "minute": 44}
